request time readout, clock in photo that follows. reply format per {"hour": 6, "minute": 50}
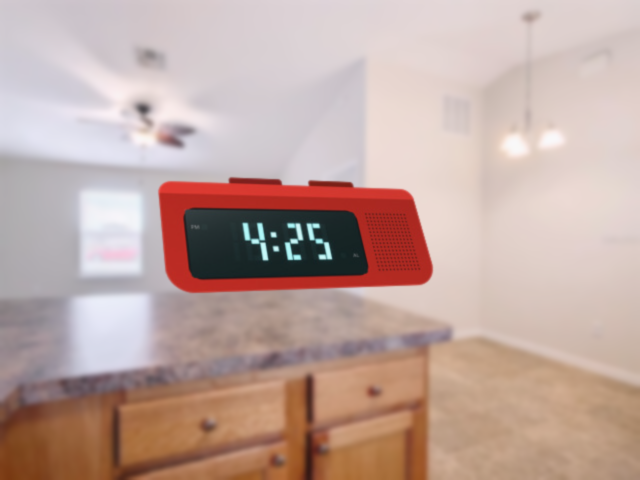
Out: {"hour": 4, "minute": 25}
